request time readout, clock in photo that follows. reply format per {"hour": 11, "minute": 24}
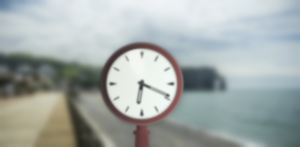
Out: {"hour": 6, "minute": 19}
